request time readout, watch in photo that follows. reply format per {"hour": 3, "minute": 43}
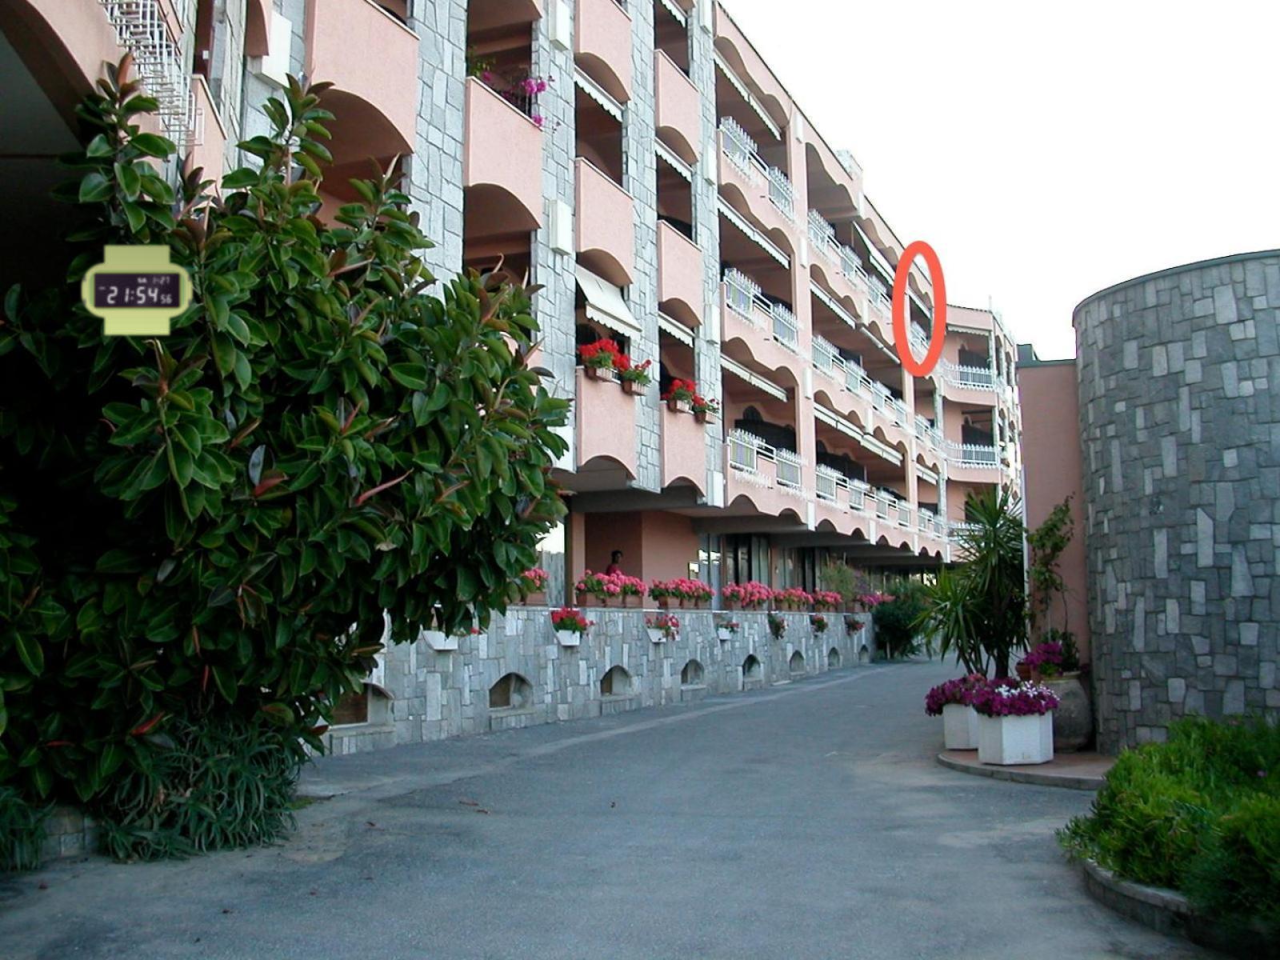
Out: {"hour": 21, "minute": 54}
